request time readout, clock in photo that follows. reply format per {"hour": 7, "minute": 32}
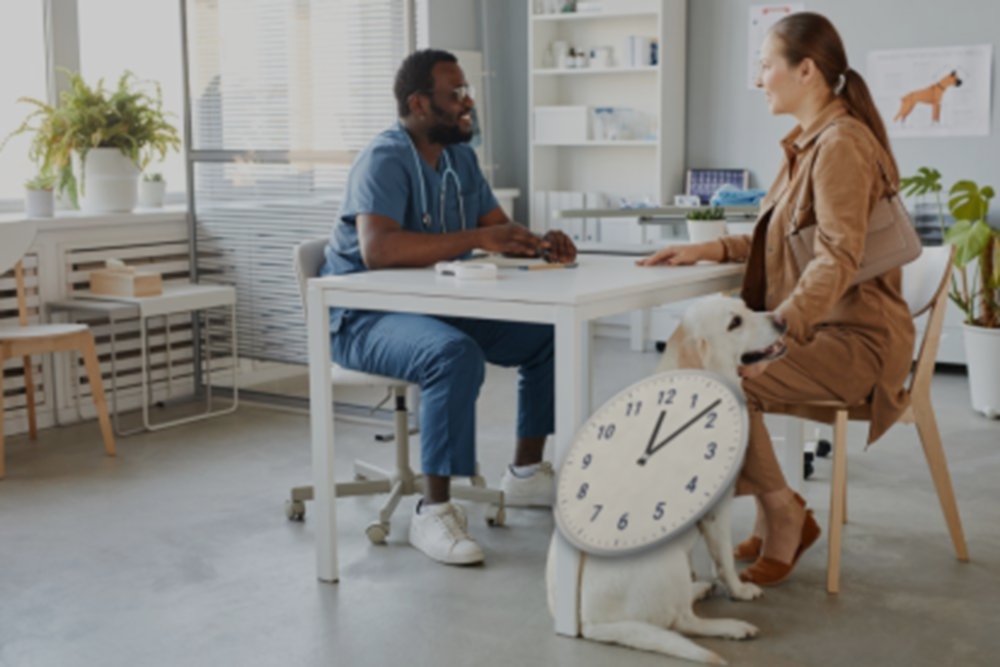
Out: {"hour": 12, "minute": 8}
